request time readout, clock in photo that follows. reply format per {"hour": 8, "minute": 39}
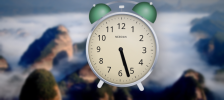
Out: {"hour": 5, "minute": 27}
